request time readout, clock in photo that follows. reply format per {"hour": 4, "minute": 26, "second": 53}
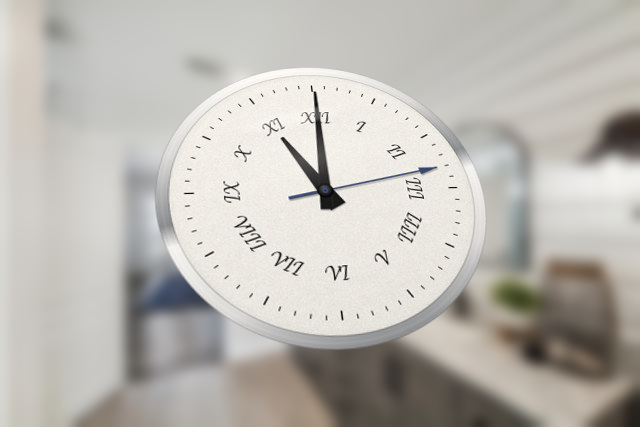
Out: {"hour": 11, "minute": 0, "second": 13}
